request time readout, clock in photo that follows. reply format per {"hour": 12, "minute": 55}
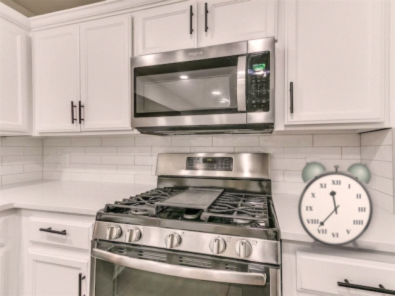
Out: {"hour": 11, "minute": 37}
